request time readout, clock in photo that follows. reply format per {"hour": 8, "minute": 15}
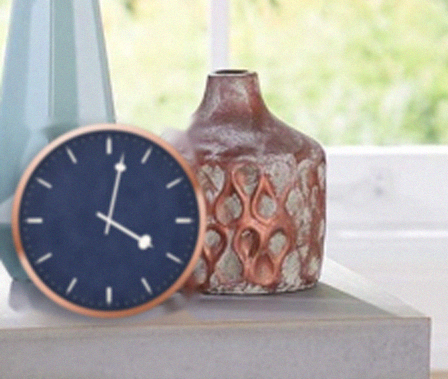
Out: {"hour": 4, "minute": 2}
